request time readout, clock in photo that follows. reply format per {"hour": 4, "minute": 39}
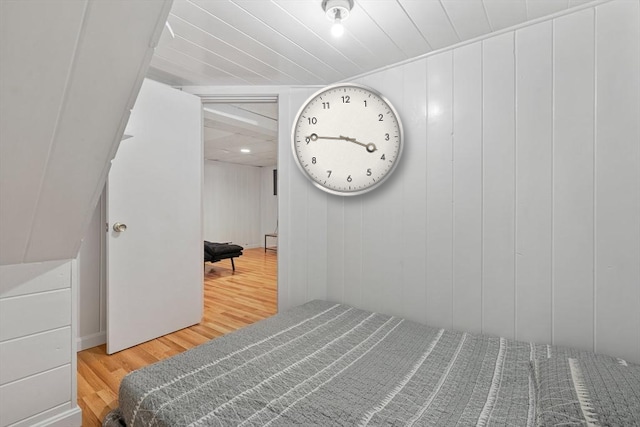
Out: {"hour": 3, "minute": 46}
